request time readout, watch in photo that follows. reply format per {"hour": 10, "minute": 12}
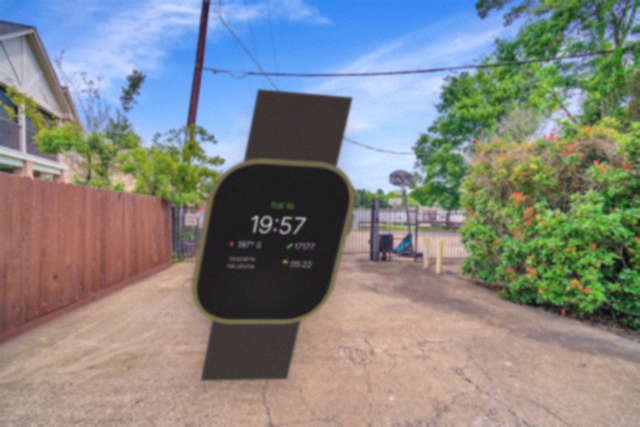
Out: {"hour": 19, "minute": 57}
